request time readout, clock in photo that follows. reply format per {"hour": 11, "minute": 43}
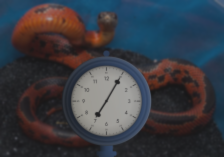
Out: {"hour": 7, "minute": 5}
